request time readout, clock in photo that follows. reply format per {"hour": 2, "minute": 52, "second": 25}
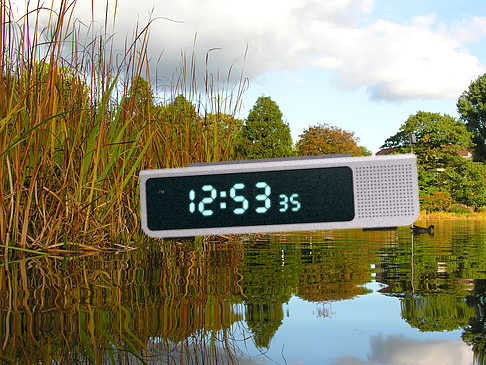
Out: {"hour": 12, "minute": 53, "second": 35}
